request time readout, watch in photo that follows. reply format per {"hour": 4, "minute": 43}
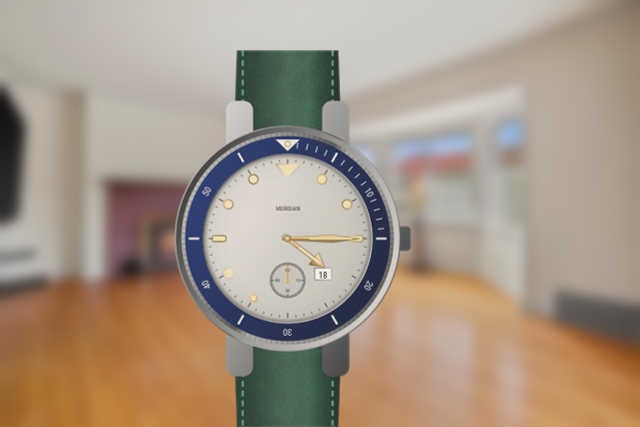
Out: {"hour": 4, "minute": 15}
